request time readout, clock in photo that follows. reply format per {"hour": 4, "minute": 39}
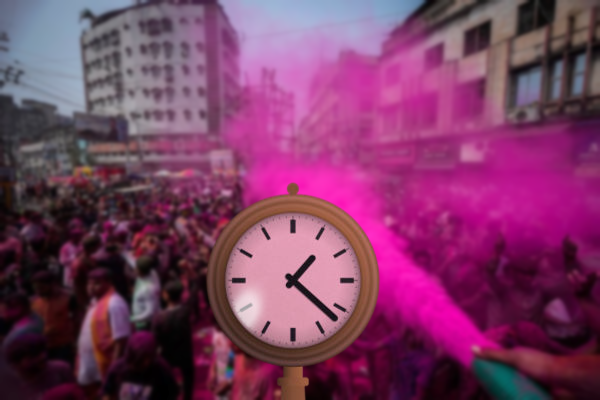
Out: {"hour": 1, "minute": 22}
